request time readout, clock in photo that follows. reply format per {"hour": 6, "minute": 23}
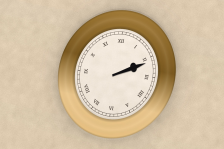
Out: {"hour": 2, "minute": 11}
